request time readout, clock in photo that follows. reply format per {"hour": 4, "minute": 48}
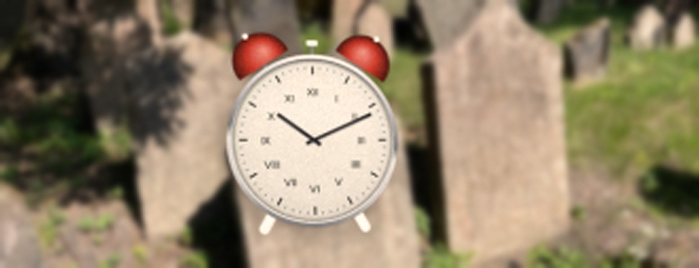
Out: {"hour": 10, "minute": 11}
